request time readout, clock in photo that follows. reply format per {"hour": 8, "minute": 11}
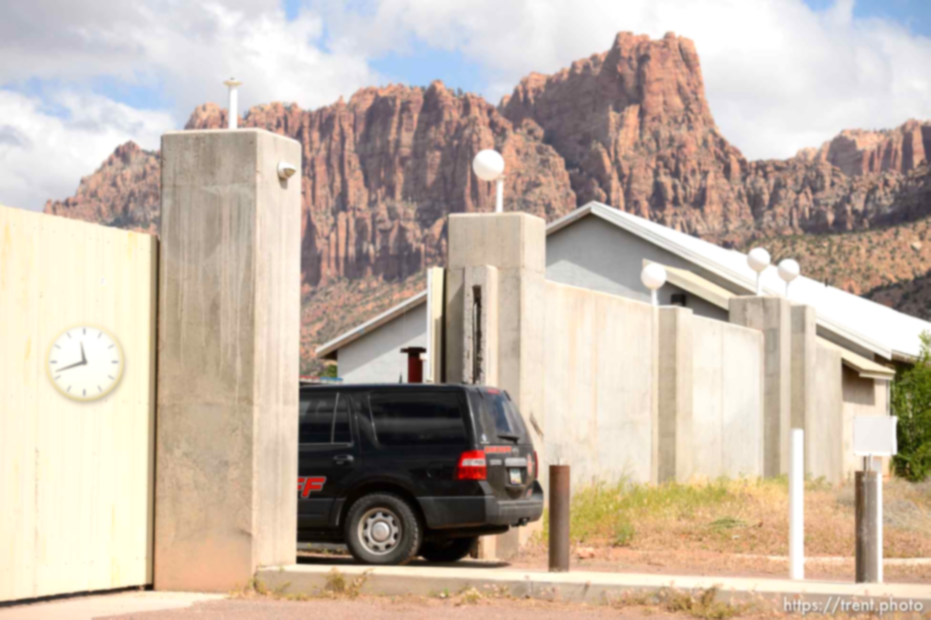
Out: {"hour": 11, "minute": 42}
